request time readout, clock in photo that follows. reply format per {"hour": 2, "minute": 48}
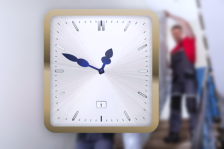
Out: {"hour": 12, "minute": 49}
